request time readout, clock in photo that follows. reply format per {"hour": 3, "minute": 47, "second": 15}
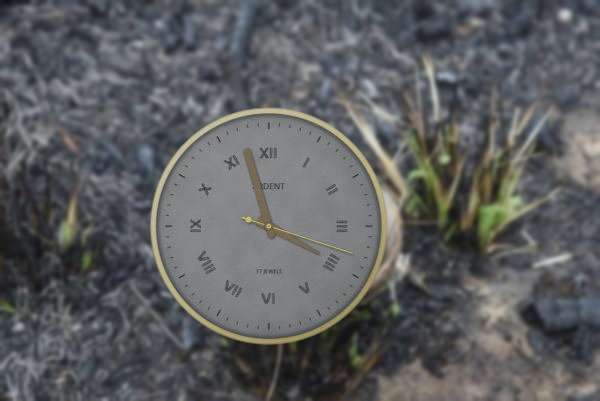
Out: {"hour": 3, "minute": 57, "second": 18}
